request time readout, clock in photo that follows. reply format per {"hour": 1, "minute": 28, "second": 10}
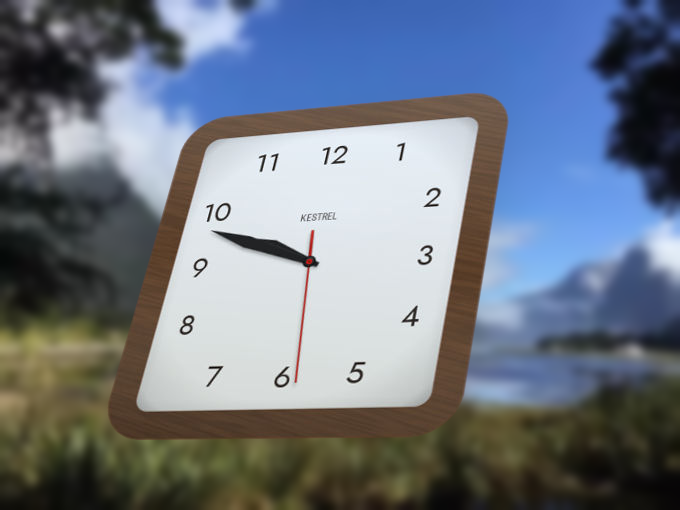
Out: {"hour": 9, "minute": 48, "second": 29}
